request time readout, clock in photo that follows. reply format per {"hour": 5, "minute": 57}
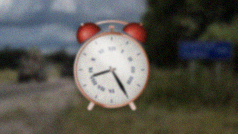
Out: {"hour": 8, "minute": 25}
